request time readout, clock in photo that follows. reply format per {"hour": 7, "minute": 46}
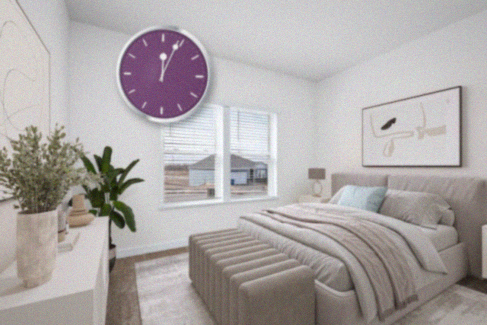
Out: {"hour": 12, "minute": 4}
